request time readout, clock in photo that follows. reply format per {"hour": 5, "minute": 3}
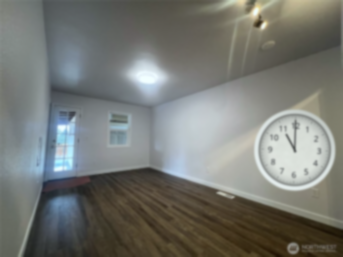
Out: {"hour": 11, "minute": 0}
